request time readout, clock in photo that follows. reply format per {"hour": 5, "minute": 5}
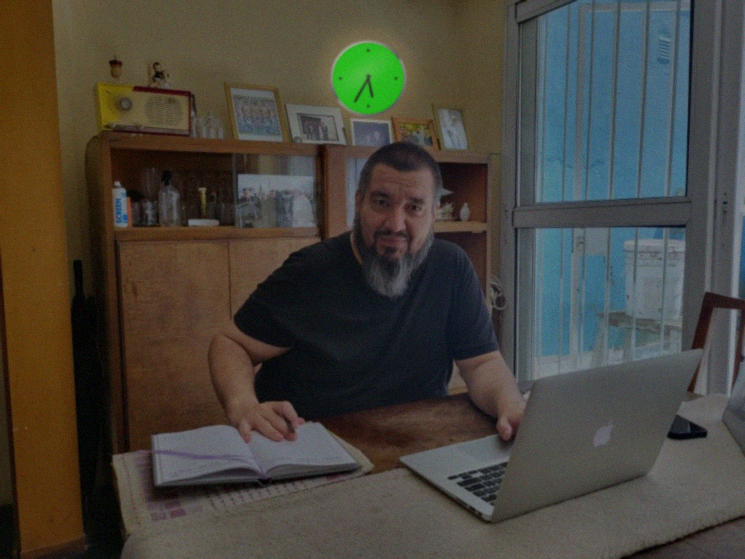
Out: {"hour": 5, "minute": 35}
